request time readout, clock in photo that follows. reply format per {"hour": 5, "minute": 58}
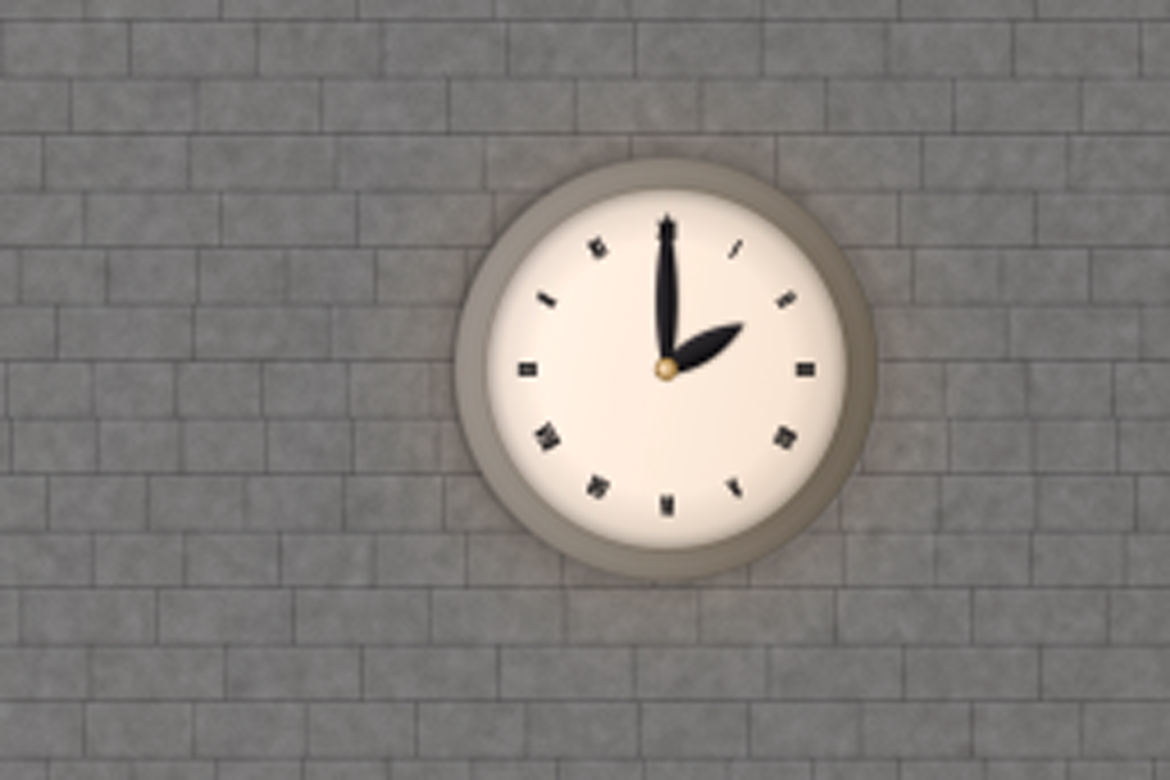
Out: {"hour": 2, "minute": 0}
